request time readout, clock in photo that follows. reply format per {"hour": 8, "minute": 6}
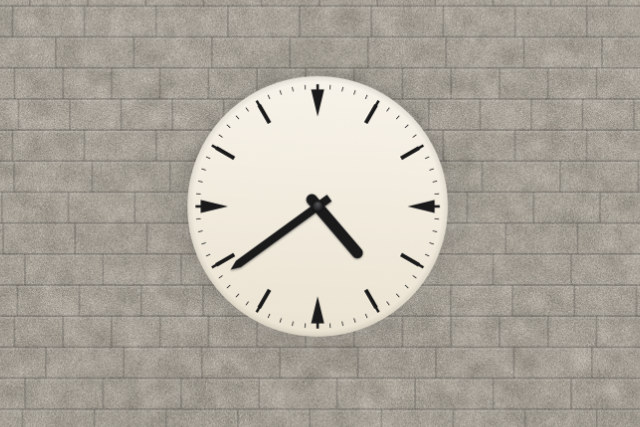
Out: {"hour": 4, "minute": 39}
